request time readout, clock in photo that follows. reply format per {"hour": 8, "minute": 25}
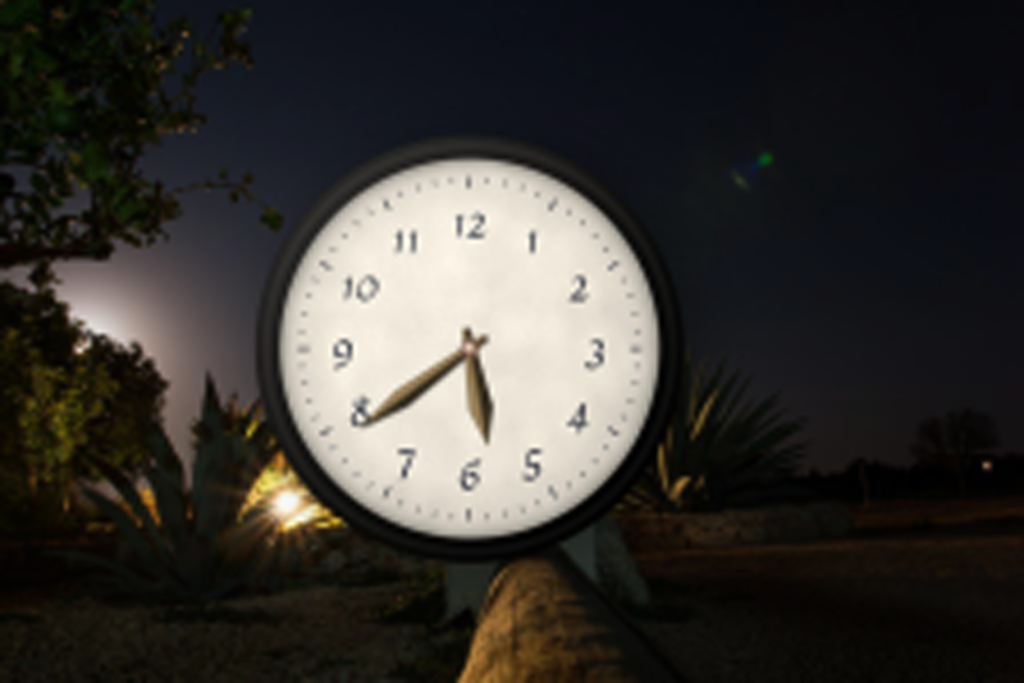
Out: {"hour": 5, "minute": 39}
